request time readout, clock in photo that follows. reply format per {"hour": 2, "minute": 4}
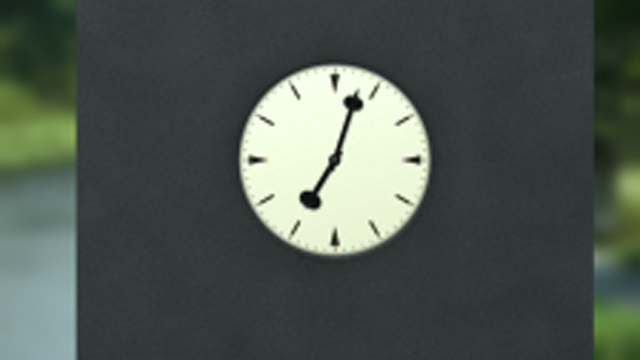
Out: {"hour": 7, "minute": 3}
